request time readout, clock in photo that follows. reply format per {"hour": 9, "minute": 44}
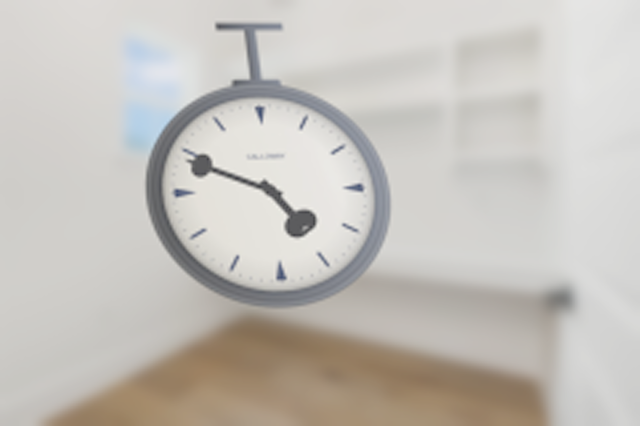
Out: {"hour": 4, "minute": 49}
